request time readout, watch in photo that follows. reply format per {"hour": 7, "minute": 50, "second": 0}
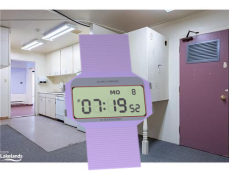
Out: {"hour": 7, "minute": 19, "second": 52}
